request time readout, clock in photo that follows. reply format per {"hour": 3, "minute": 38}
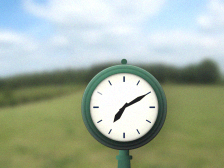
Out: {"hour": 7, "minute": 10}
